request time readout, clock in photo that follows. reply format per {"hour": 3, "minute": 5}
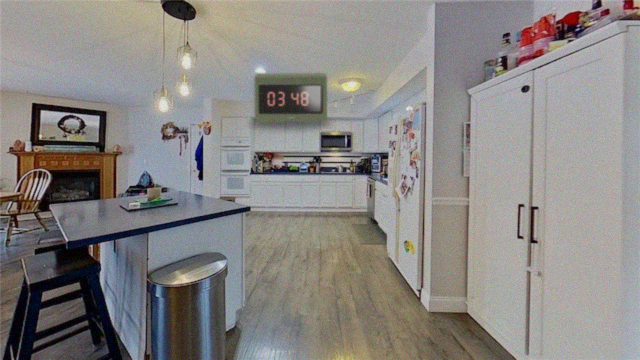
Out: {"hour": 3, "minute": 48}
